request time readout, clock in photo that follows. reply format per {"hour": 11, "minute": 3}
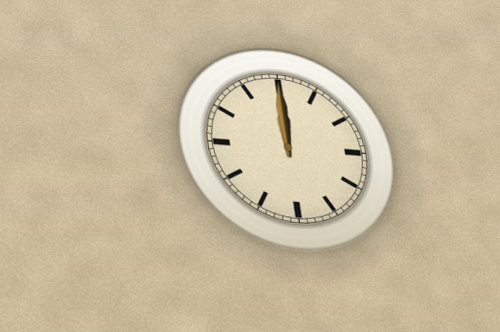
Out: {"hour": 12, "minute": 0}
